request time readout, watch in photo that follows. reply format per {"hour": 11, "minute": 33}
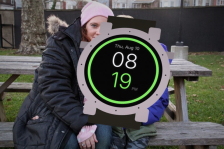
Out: {"hour": 8, "minute": 19}
